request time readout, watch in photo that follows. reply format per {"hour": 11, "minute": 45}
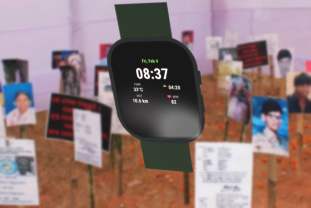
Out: {"hour": 8, "minute": 37}
